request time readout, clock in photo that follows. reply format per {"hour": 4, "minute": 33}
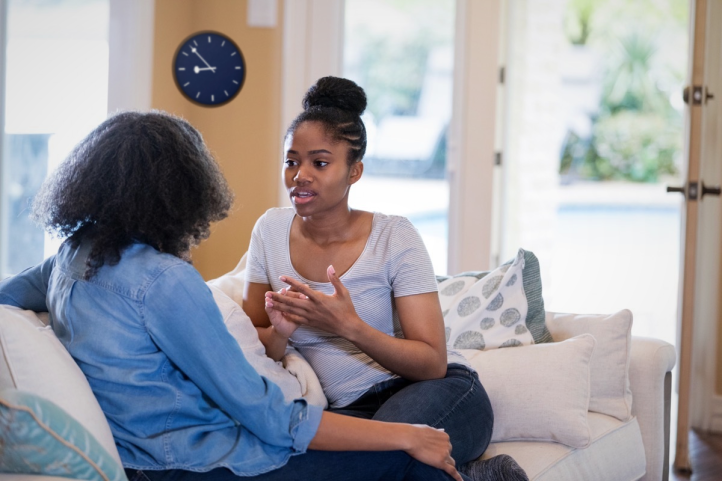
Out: {"hour": 8, "minute": 53}
